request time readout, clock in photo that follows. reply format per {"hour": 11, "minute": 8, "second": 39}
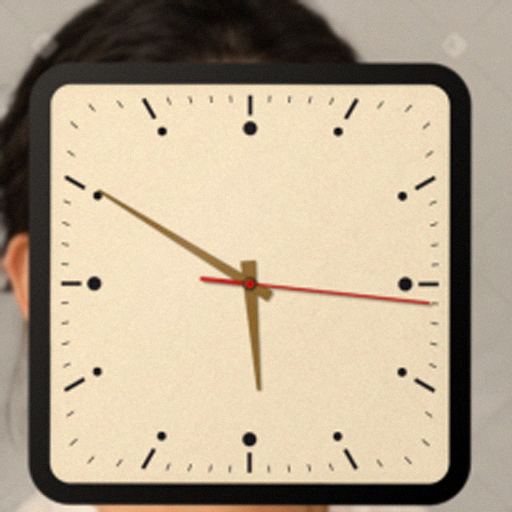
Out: {"hour": 5, "minute": 50, "second": 16}
